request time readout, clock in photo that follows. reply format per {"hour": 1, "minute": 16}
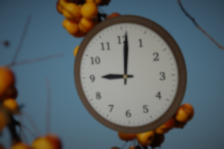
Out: {"hour": 9, "minute": 1}
